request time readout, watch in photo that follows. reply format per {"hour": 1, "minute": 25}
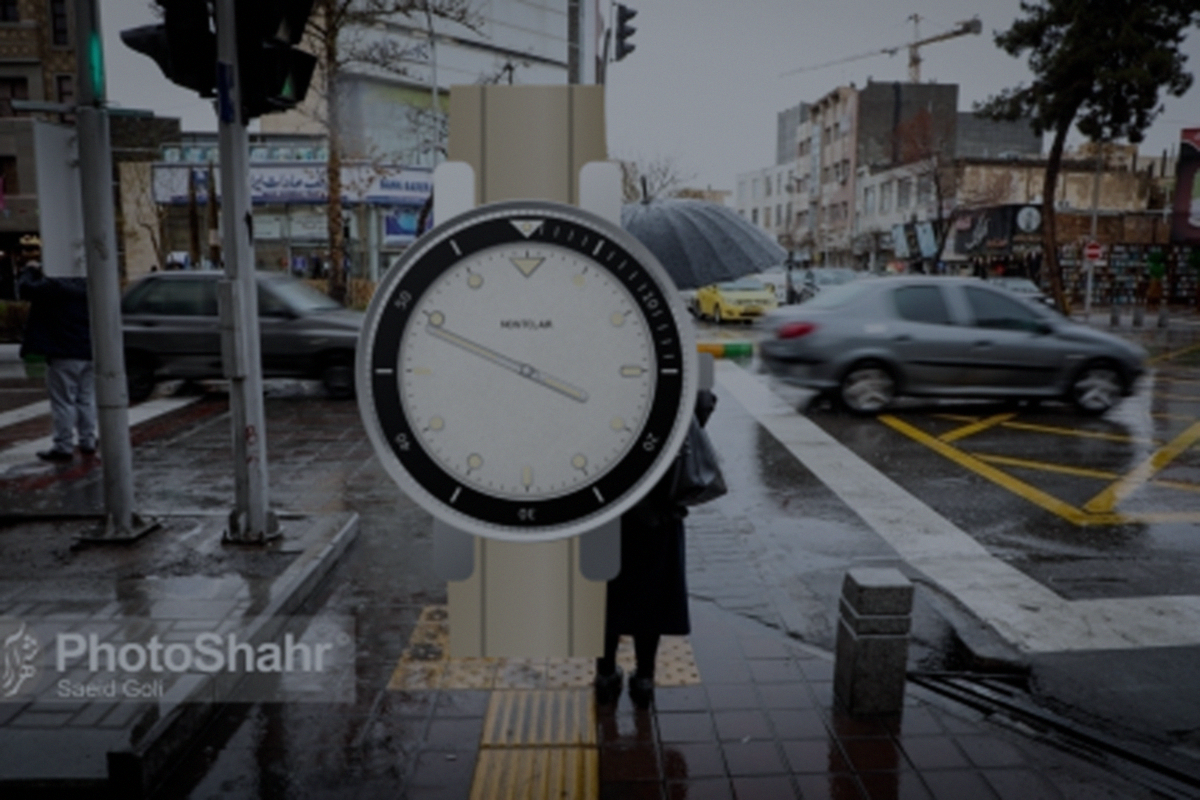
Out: {"hour": 3, "minute": 49}
